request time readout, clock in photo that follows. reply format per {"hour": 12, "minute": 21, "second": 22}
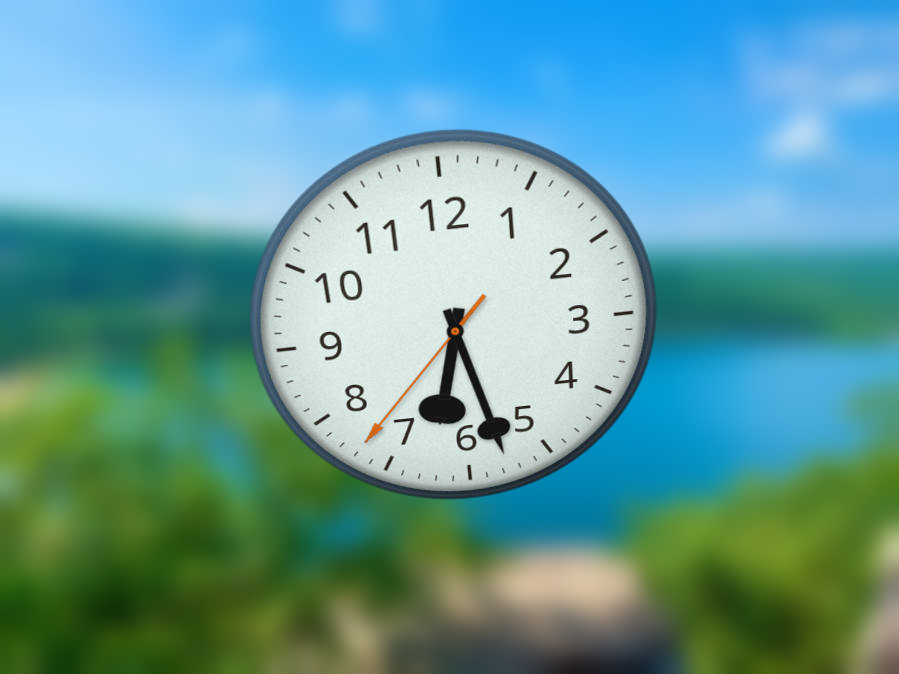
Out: {"hour": 6, "minute": 27, "second": 37}
